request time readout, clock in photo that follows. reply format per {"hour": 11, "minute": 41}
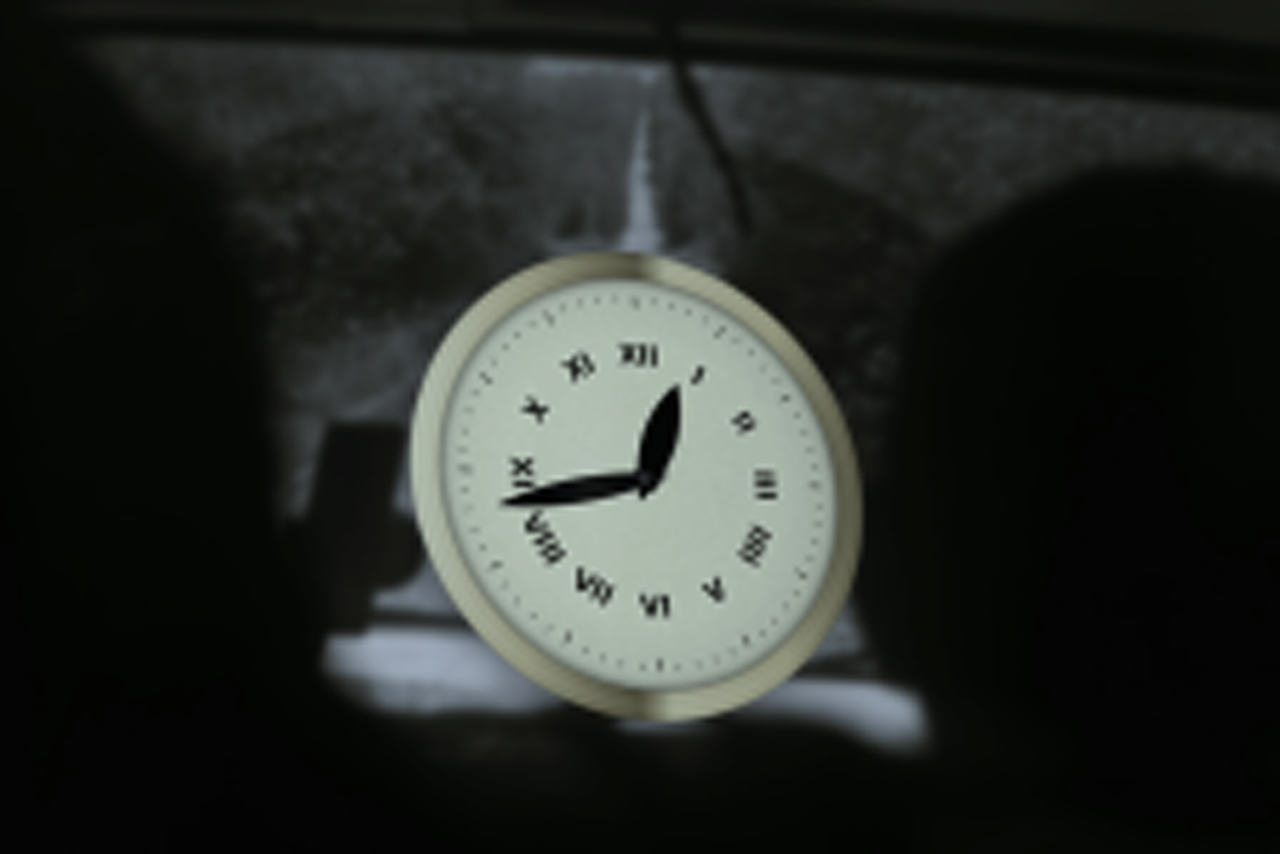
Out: {"hour": 12, "minute": 43}
